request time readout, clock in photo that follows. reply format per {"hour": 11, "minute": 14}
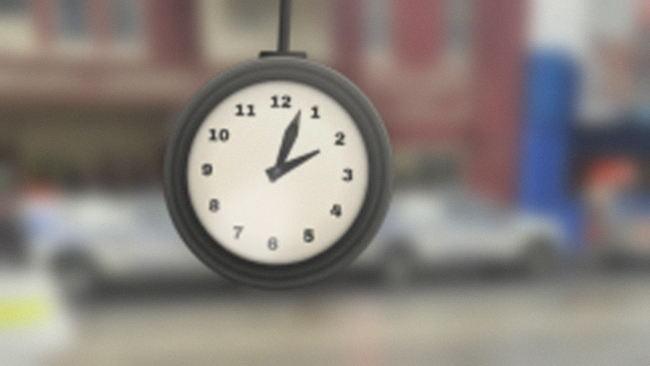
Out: {"hour": 2, "minute": 3}
